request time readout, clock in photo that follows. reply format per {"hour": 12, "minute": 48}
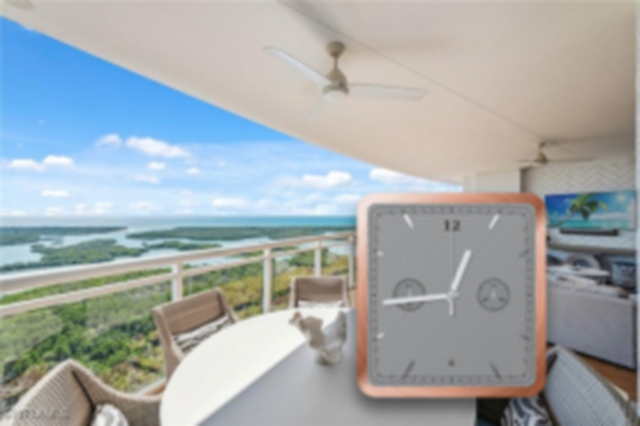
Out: {"hour": 12, "minute": 44}
